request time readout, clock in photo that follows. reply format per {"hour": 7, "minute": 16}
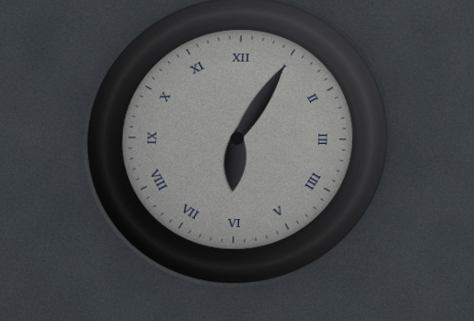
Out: {"hour": 6, "minute": 5}
